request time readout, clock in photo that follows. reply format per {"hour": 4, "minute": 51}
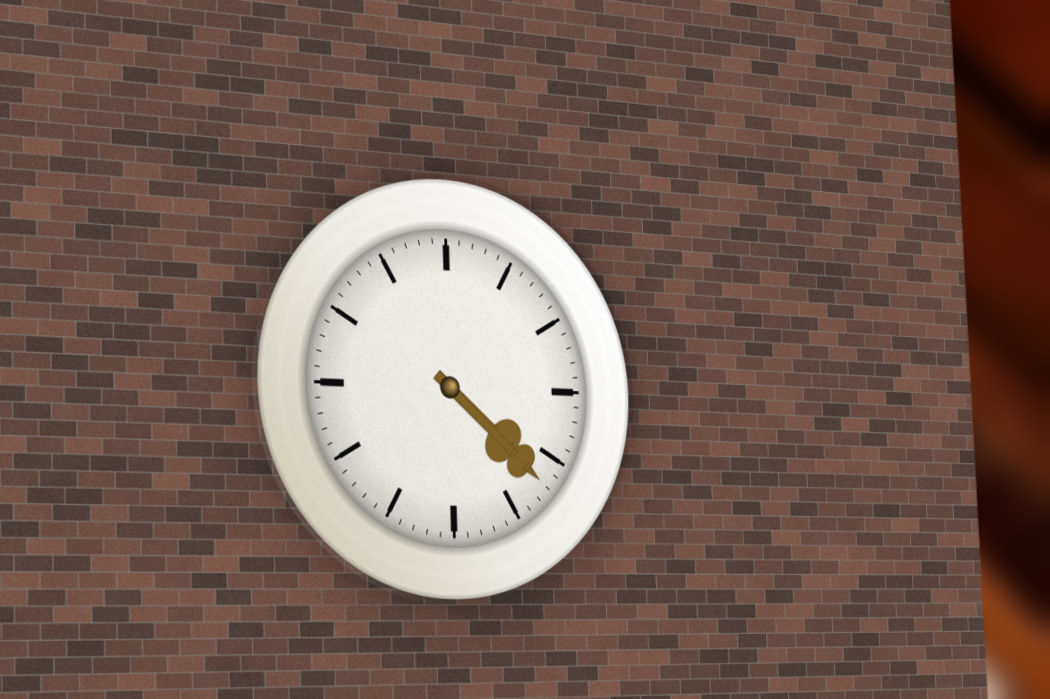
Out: {"hour": 4, "minute": 22}
